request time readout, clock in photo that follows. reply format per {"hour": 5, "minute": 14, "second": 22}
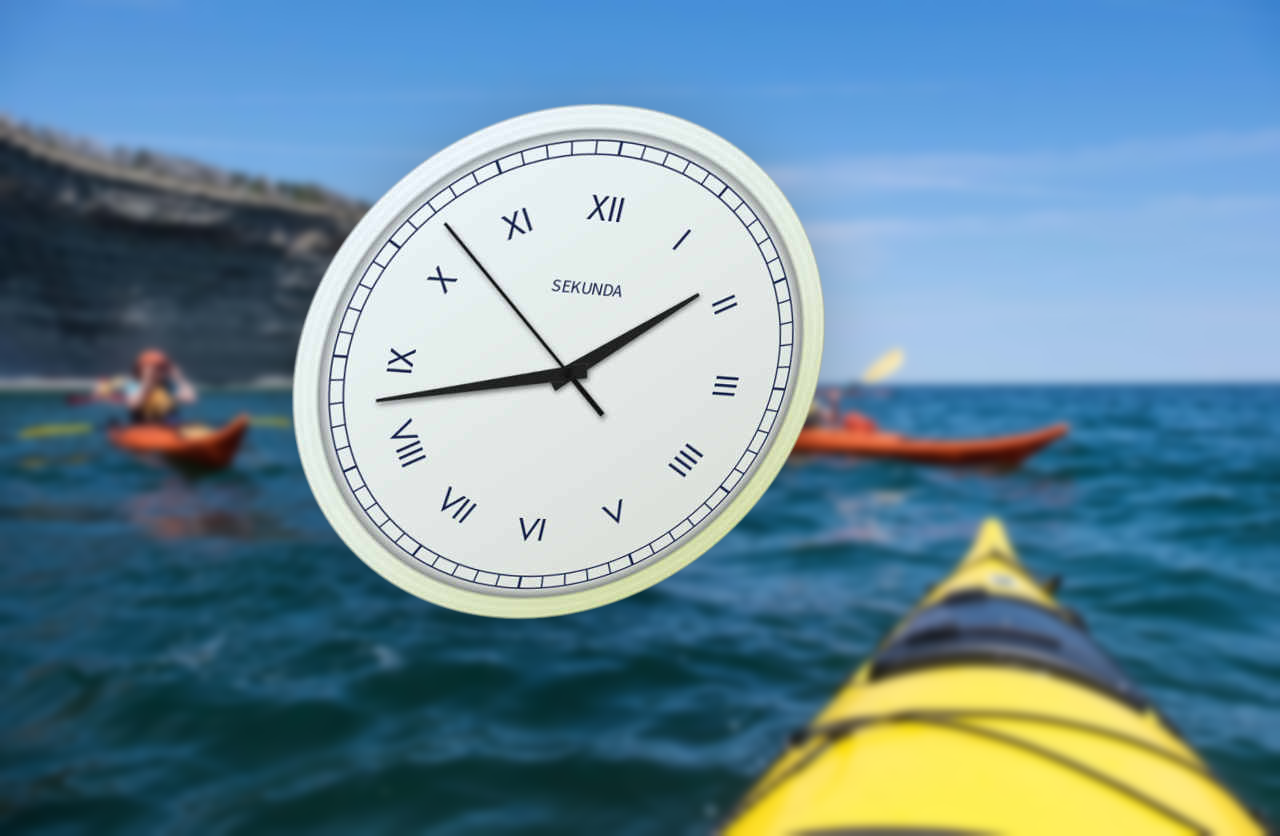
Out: {"hour": 1, "minute": 42, "second": 52}
